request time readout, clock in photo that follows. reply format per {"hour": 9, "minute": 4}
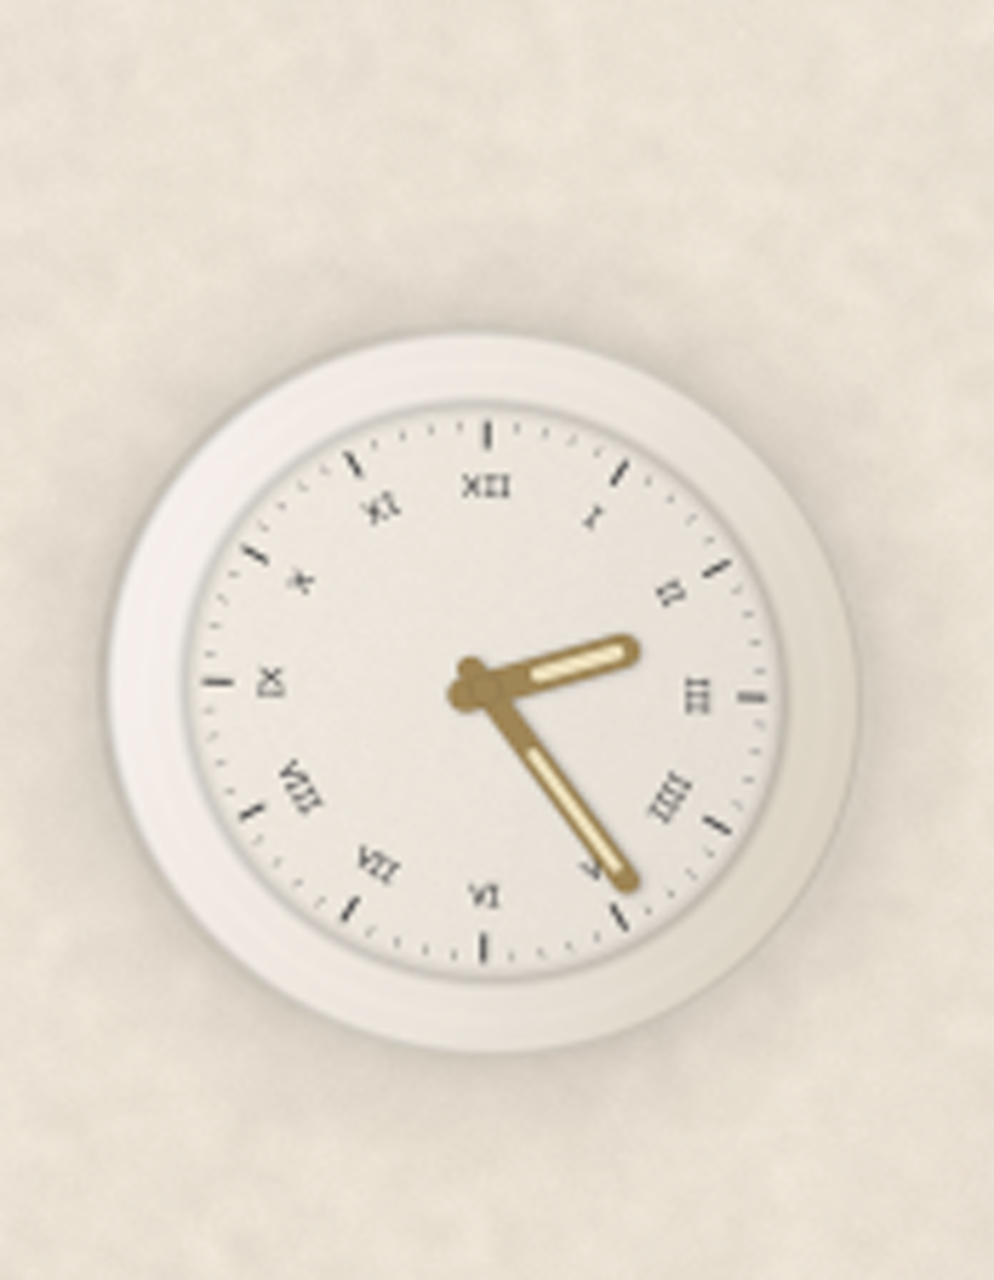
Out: {"hour": 2, "minute": 24}
